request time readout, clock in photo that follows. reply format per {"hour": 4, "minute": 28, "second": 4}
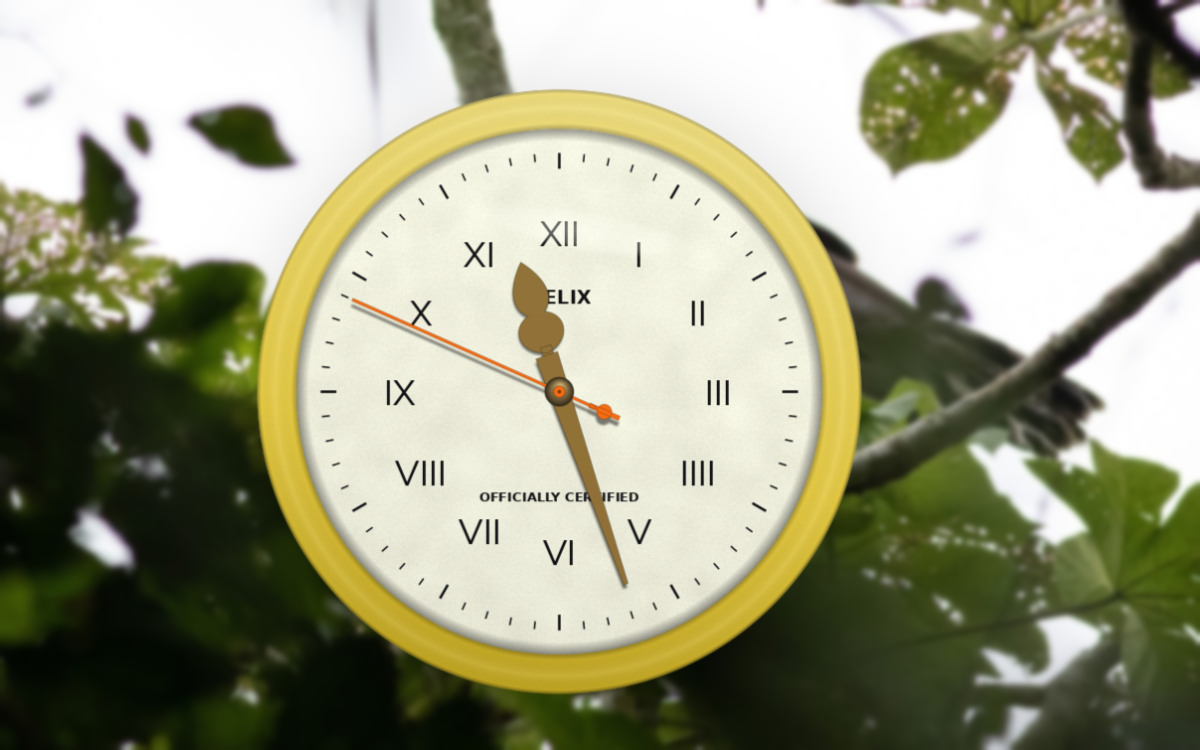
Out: {"hour": 11, "minute": 26, "second": 49}
